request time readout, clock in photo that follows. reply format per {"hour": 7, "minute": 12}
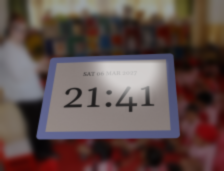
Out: {"hour": 21, "minute": 41}
